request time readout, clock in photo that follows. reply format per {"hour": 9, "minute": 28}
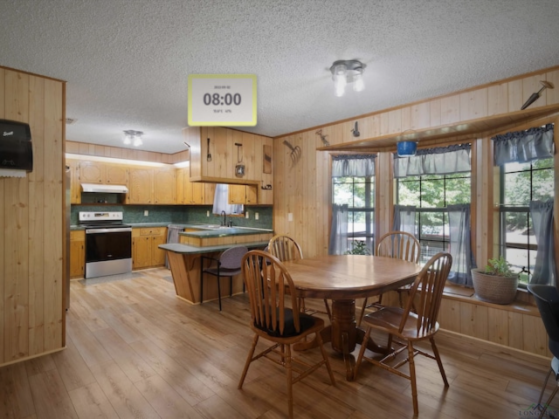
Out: {"hour": 8, "minute": 0}
